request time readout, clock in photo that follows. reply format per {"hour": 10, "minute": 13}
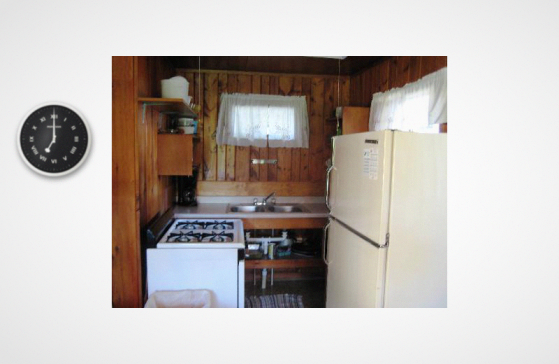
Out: {"hour": 7, "minute": 0}
